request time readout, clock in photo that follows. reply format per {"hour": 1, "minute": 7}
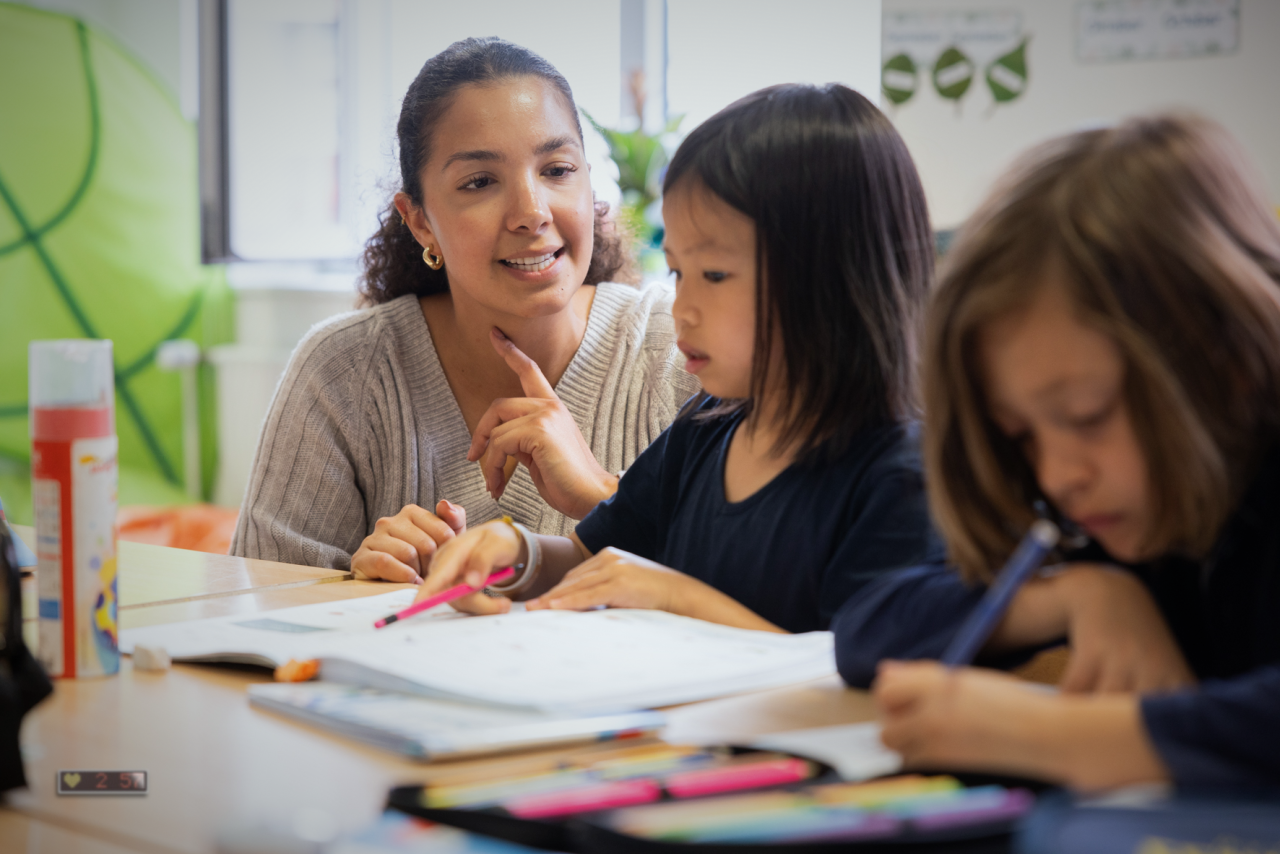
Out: {"hour": 2, "minute": 57}
